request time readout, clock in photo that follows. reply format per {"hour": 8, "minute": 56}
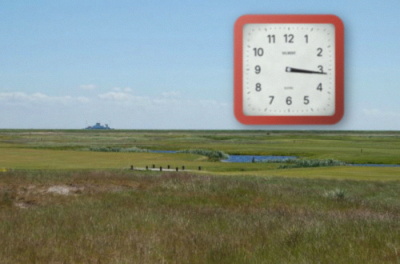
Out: {"hour": 3, "minute": 16}
